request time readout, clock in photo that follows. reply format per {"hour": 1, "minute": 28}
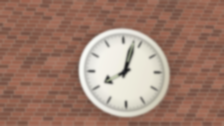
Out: {"hour": 8, "minute": 3}
